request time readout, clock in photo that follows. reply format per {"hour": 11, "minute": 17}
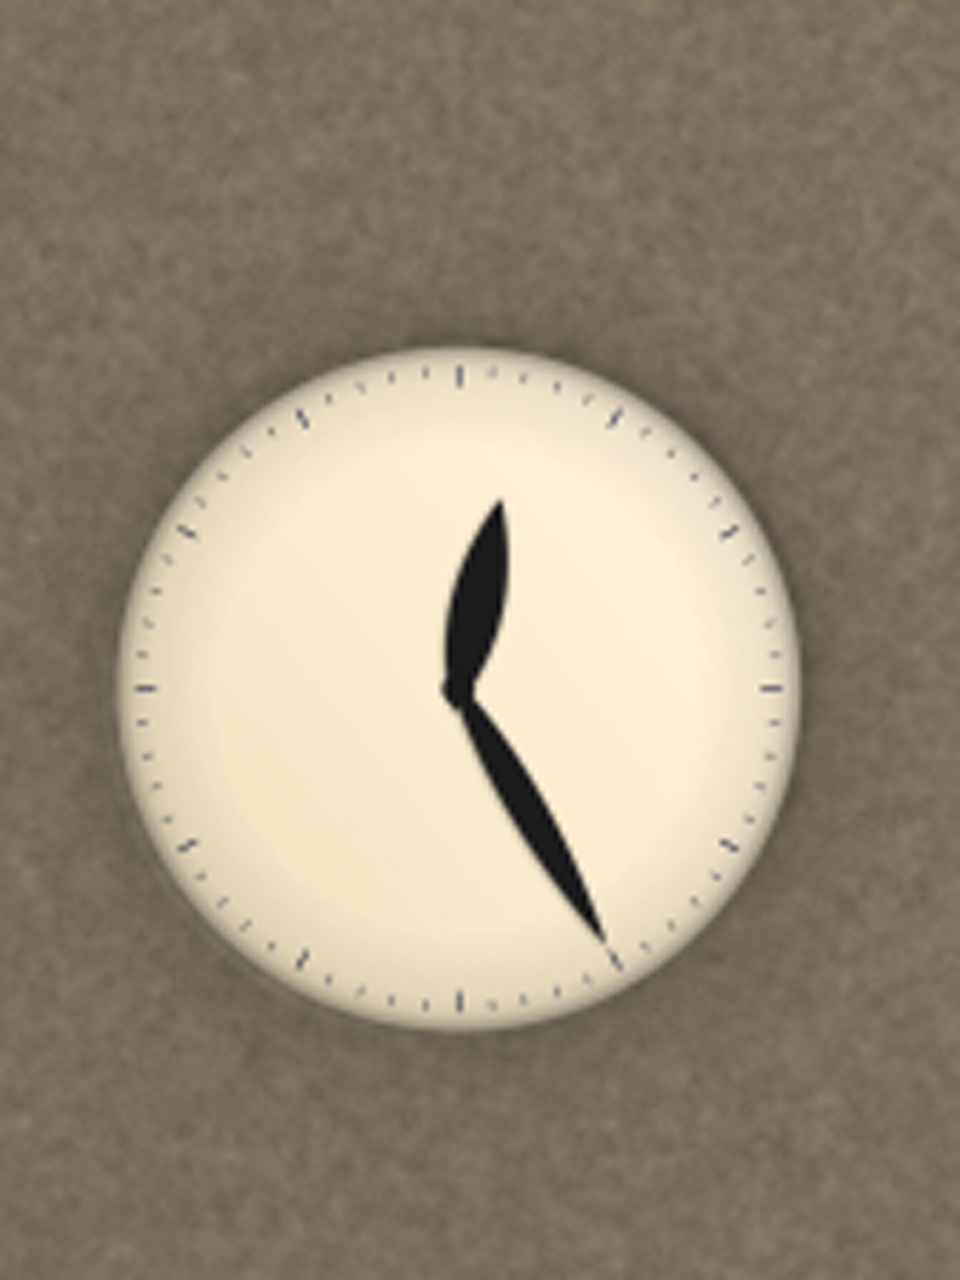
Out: {"hour": 12, "minute": 25}
